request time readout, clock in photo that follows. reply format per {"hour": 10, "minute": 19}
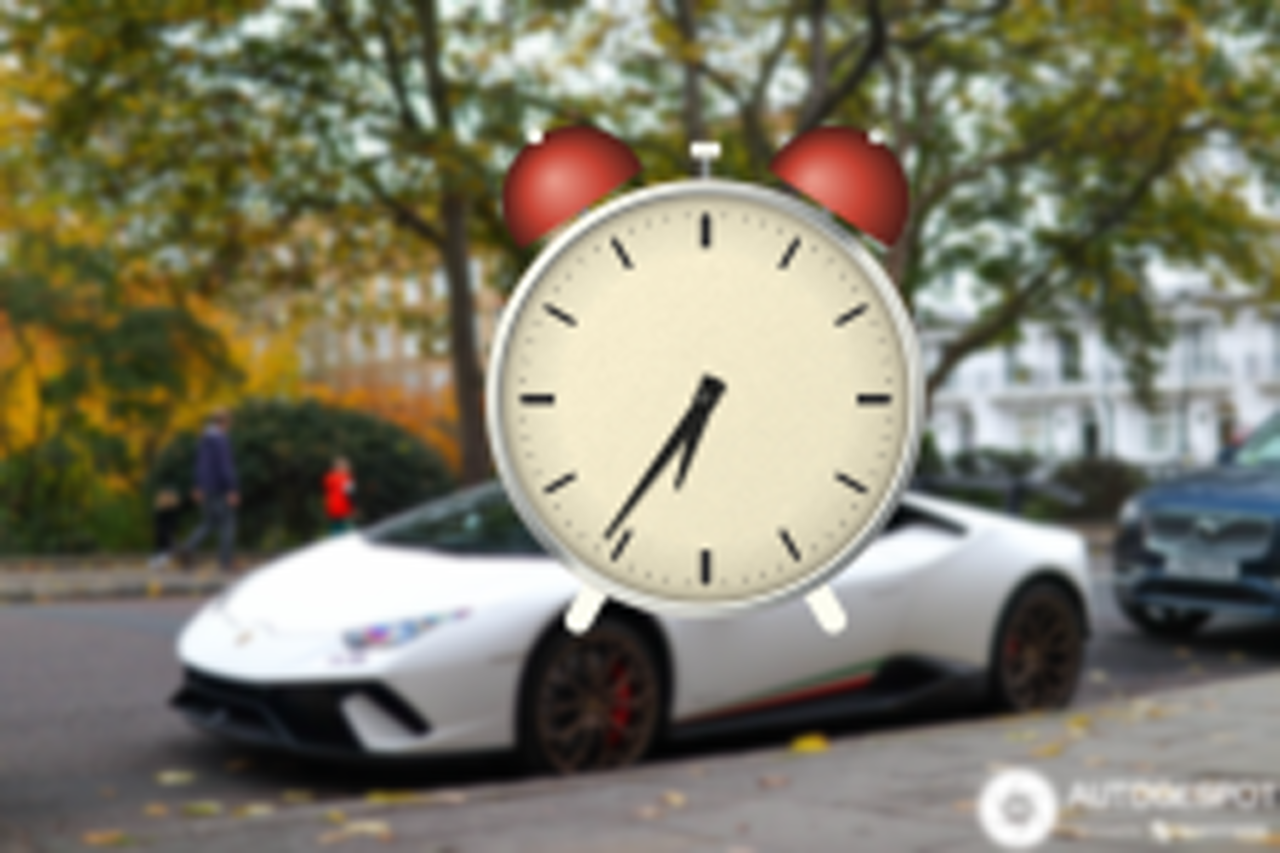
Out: {"hour": 6, "minute": 36}
